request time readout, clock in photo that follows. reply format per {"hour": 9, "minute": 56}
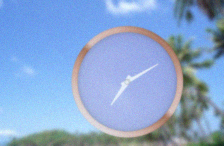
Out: {"hour": 7, "minute": 10}
